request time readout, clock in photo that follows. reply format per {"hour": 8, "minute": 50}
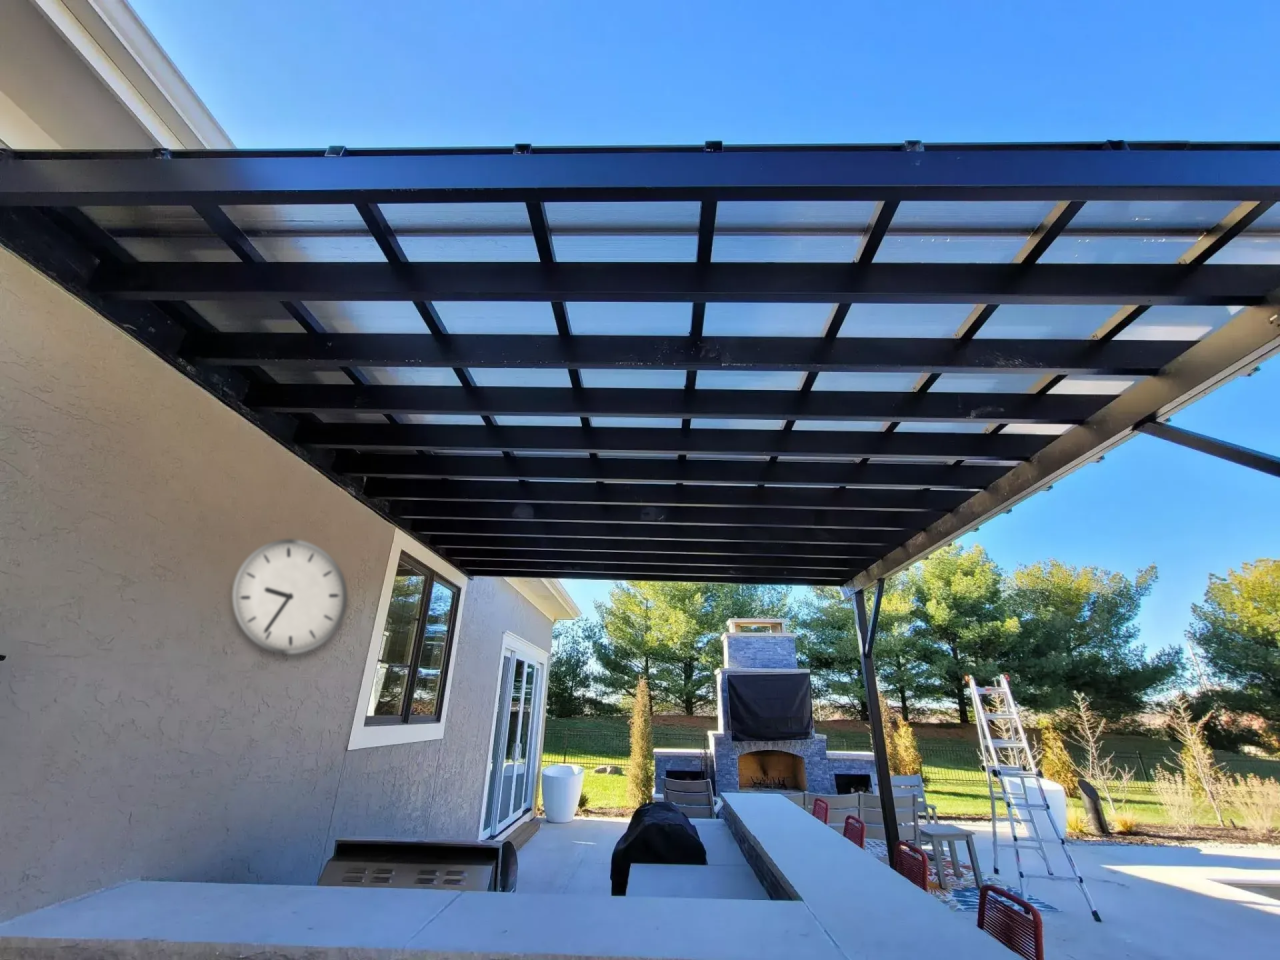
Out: {"hour": 9, "minute": 36}
